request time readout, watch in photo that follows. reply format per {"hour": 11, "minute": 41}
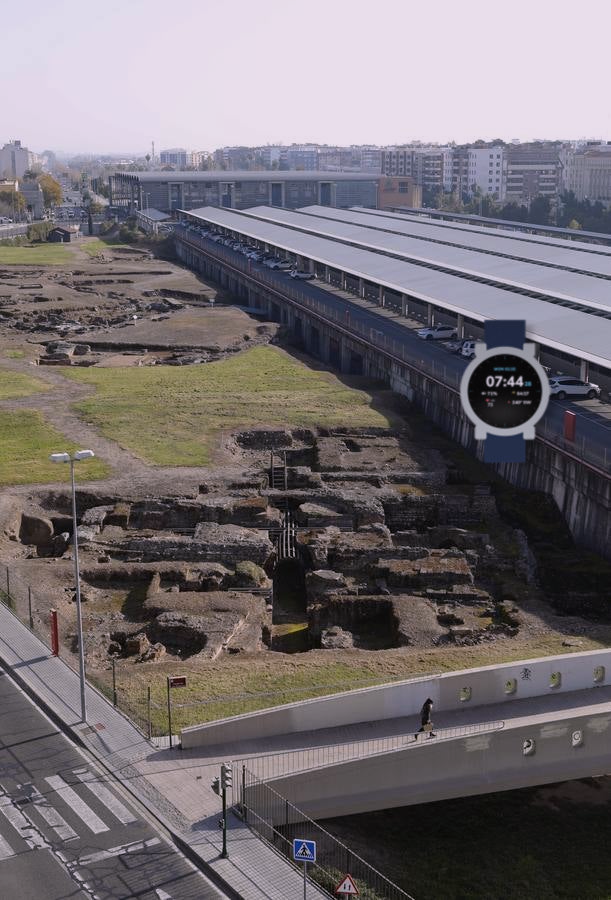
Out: {"hour": 7, "minute": 44}
